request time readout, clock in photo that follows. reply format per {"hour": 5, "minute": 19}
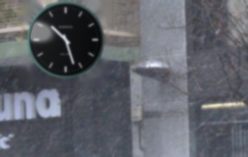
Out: {"hour": 10, "minute": 27}
